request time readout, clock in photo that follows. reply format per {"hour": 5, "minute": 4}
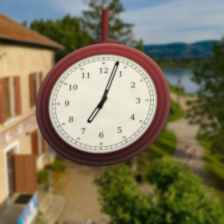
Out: {"hour": 7, "minute": 3}
